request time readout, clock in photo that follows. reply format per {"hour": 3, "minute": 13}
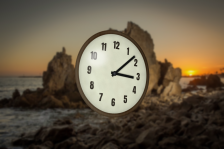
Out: {"hour": 3, "minute": 8}
